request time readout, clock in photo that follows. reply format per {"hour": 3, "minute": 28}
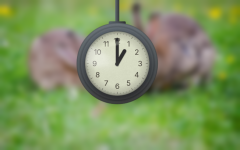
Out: {"hour": 1, "minute": 0}
